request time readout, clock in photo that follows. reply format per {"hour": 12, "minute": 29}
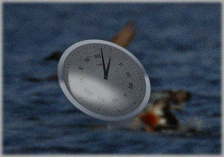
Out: {"hour": 1, "minute": 2}
